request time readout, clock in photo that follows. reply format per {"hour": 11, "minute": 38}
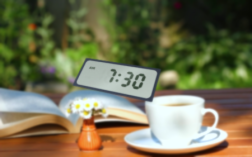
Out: {"hour": 7, "minute": 30}
